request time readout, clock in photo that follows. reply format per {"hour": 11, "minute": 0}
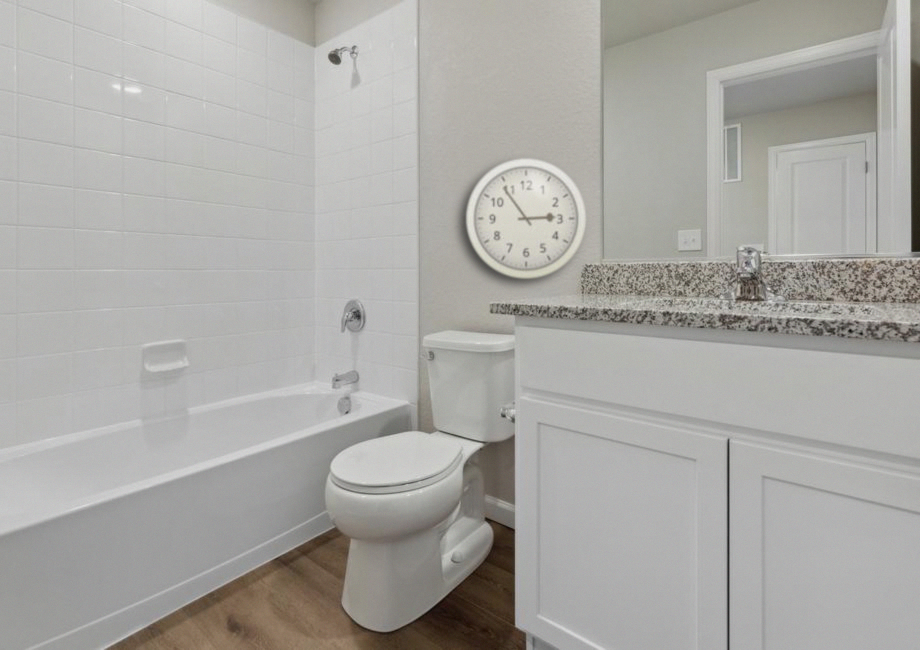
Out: {"hour": 2, "minute": 54}
